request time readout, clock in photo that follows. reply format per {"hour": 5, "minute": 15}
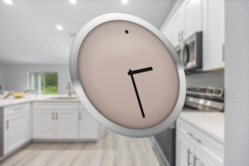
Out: {"hour": 2, "minute": 28}
